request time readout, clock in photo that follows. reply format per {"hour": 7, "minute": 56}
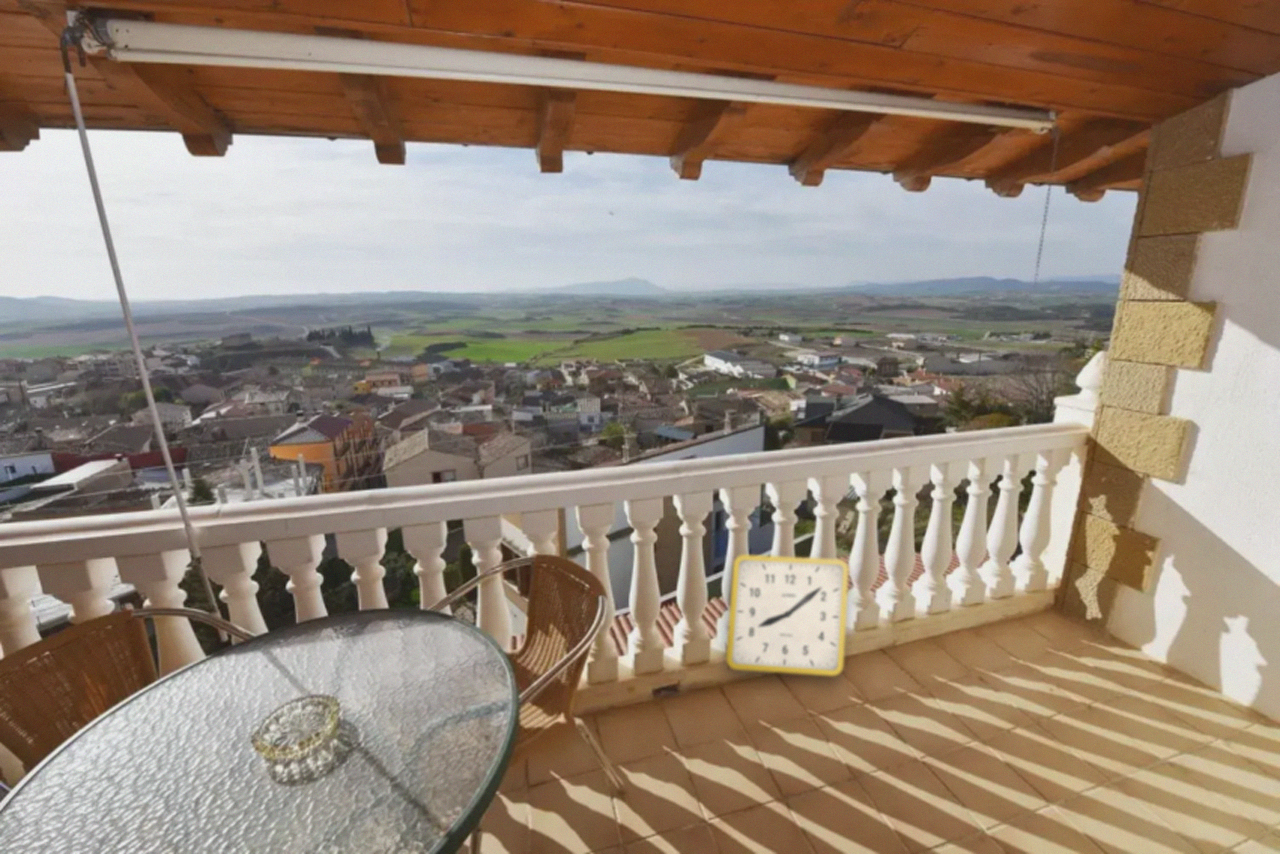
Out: {"hour": 8, "minute": 8}
